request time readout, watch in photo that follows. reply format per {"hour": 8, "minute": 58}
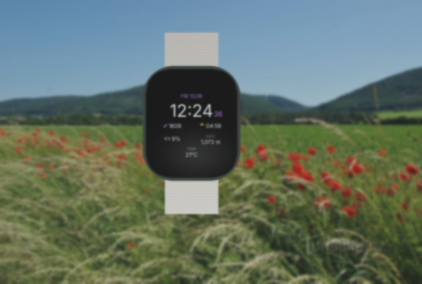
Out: {"hour": 12, "minute": 24}
